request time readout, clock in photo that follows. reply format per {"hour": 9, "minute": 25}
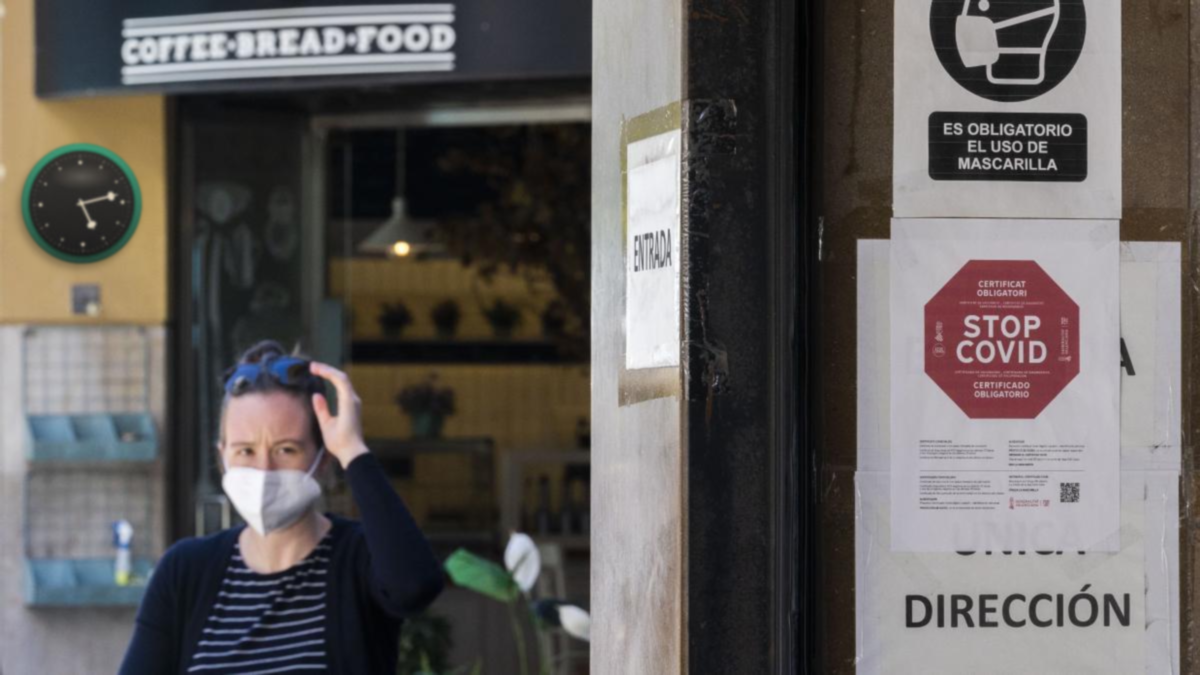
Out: {"hour": 5, "minute": 13}
